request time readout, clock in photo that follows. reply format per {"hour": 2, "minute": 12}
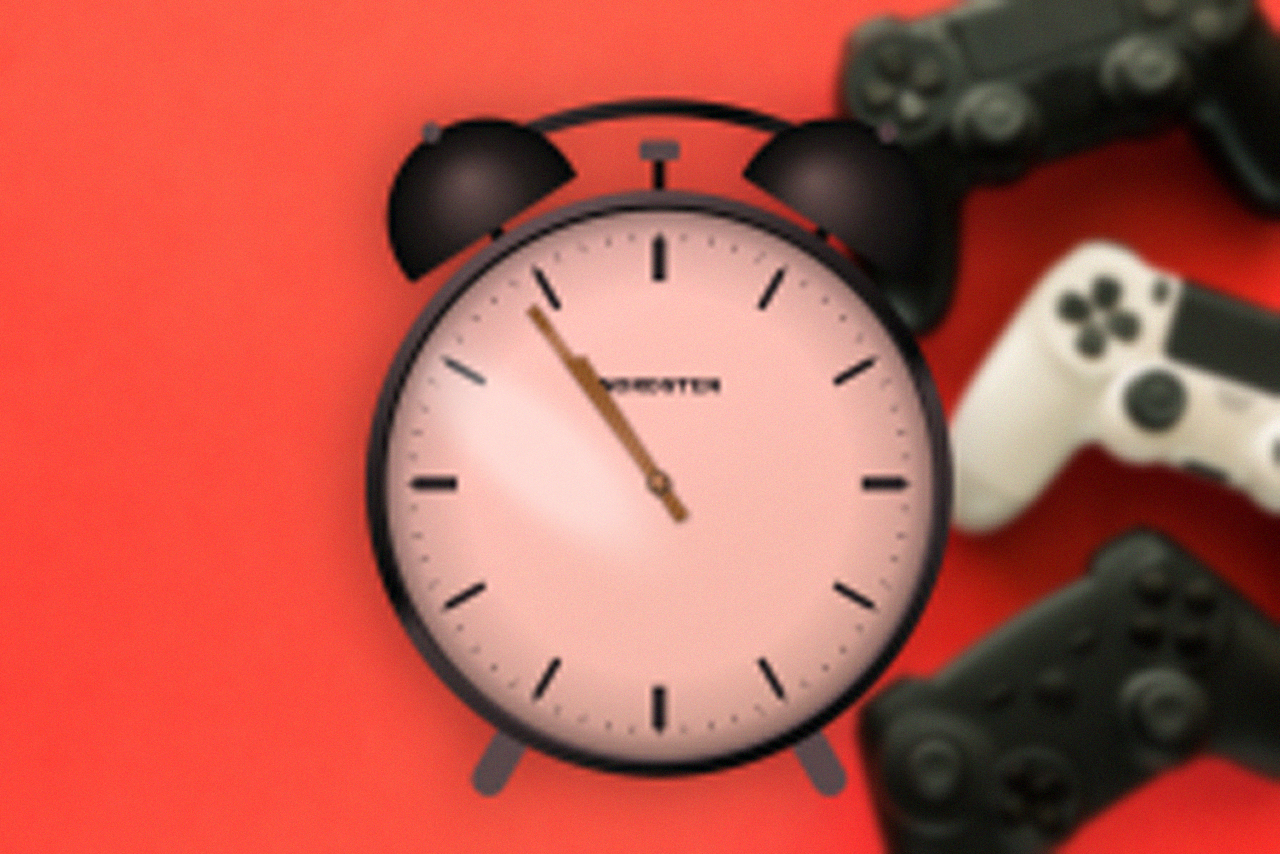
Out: {"hour": 10, "minute": 54}
